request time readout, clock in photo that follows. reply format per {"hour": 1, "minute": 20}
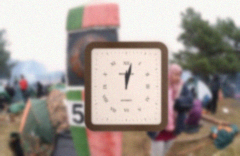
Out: {"hour": 12, "minute": 2}
